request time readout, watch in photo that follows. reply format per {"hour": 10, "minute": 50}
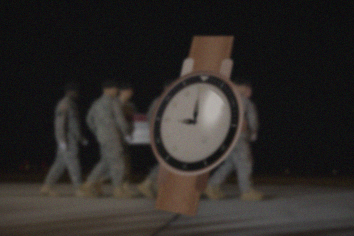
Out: {"hour": 8, "minute": 59}
